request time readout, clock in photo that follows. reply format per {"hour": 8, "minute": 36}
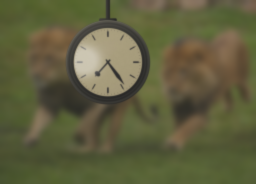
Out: {"hour": 7, "minute": 24}
